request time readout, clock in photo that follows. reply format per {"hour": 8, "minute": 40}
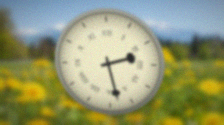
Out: {"hour": 2, "minute": 28}
